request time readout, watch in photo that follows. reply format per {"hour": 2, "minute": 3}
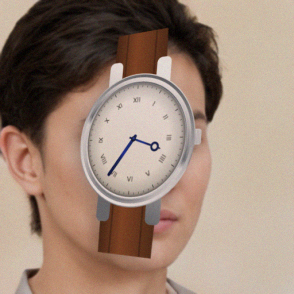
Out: {"hour": 3, "minute": 36}
